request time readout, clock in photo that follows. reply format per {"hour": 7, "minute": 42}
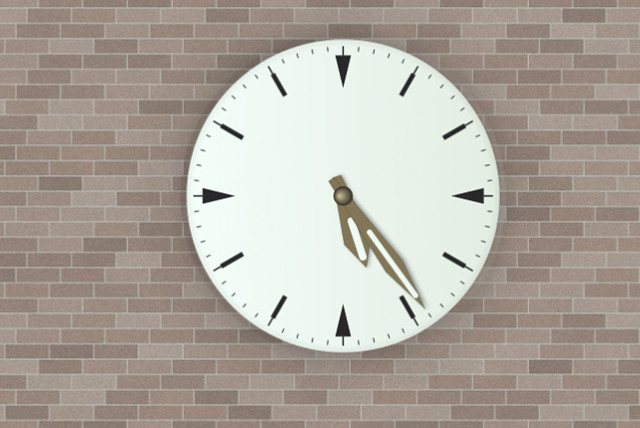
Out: {"hour": 5, "minute": 24}
